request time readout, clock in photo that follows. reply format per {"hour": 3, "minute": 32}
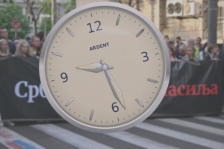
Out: {"hour": 9, "minute": 28}
